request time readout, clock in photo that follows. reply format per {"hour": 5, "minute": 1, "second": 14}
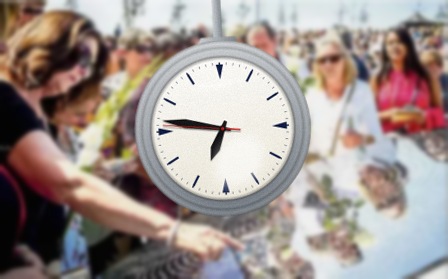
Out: {"hour": 6, "minute": 46, "second": 46}
